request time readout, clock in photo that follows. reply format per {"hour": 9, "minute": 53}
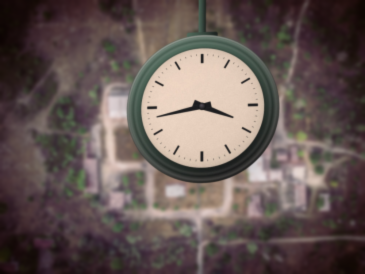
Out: {"hour": 3, "minute": 43}
